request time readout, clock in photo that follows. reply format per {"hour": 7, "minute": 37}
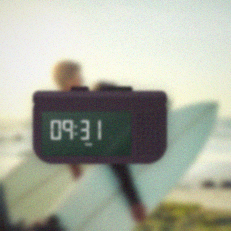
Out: {"hour": 9, "minute": 31}
